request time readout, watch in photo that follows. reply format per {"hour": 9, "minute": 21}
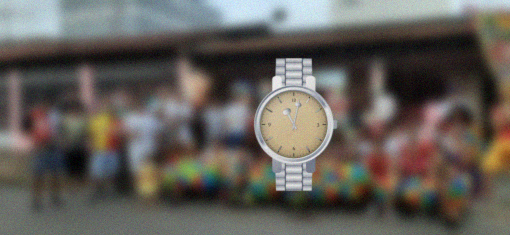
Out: {"hour": 11, "minute": 2}
